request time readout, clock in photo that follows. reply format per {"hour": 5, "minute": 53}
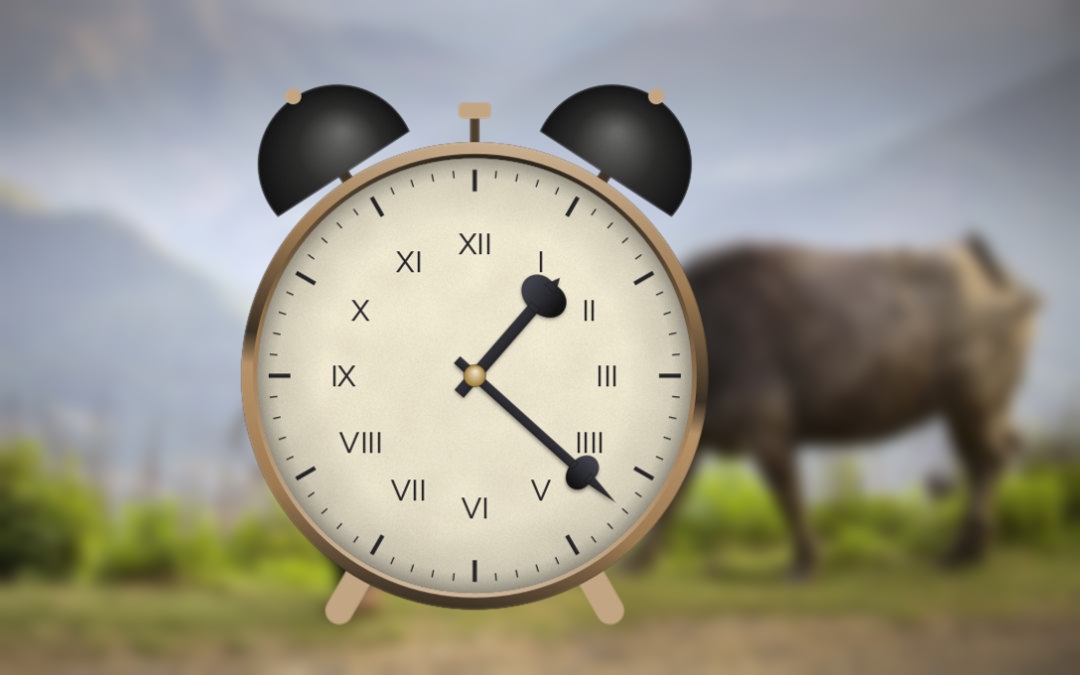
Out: {"hour": 1, "minute": 22}
